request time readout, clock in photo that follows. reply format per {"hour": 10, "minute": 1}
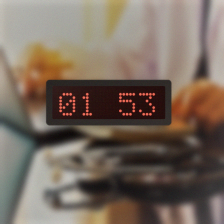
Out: {"hour": 1, "minute": 53}
